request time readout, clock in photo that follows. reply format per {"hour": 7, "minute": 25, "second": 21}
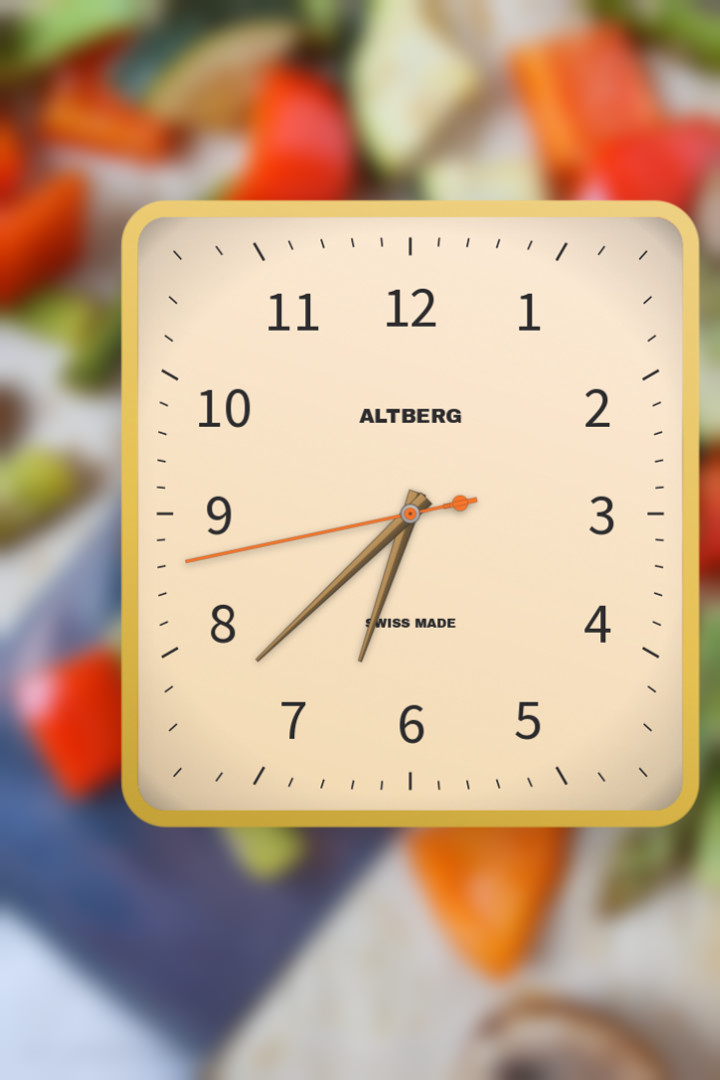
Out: {"hour": 6, "minute": 37, "second": 43}
